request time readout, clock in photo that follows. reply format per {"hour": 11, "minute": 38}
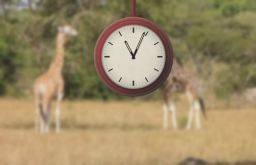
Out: {"hour": 11, "minute": 4}
